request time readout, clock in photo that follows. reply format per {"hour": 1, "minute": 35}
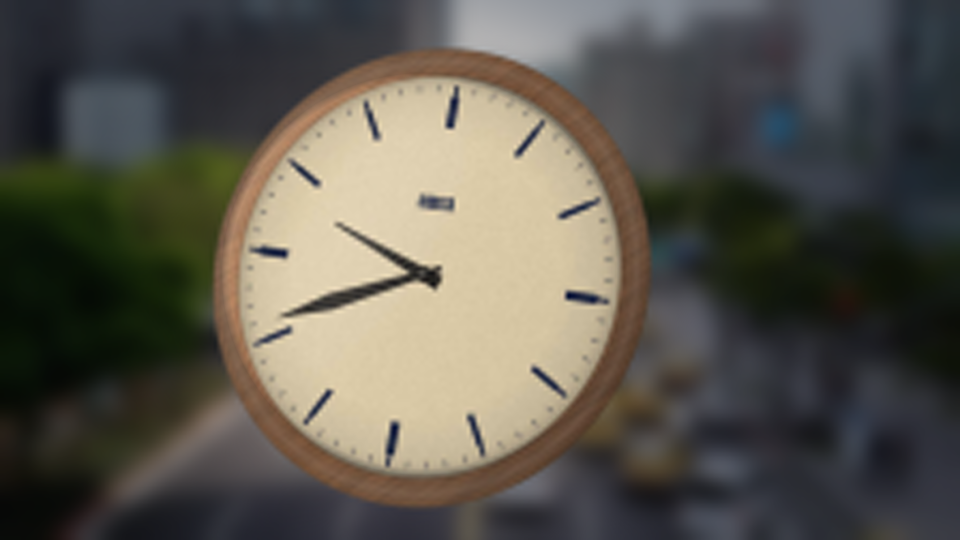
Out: {"hour": 9, "minute": 41}
